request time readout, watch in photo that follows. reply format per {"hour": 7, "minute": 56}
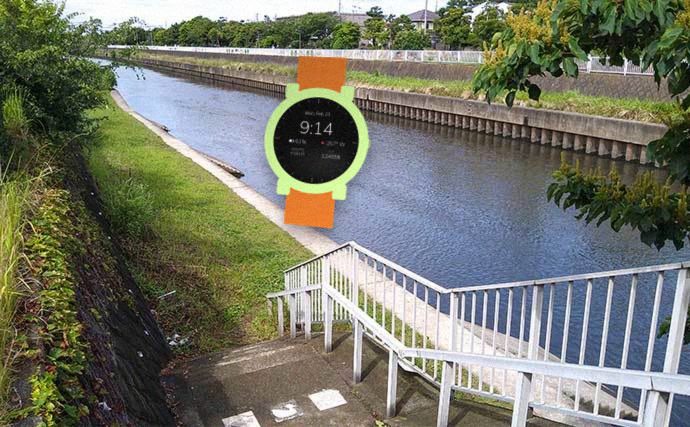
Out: {"hour": 9, "minute": 14}
